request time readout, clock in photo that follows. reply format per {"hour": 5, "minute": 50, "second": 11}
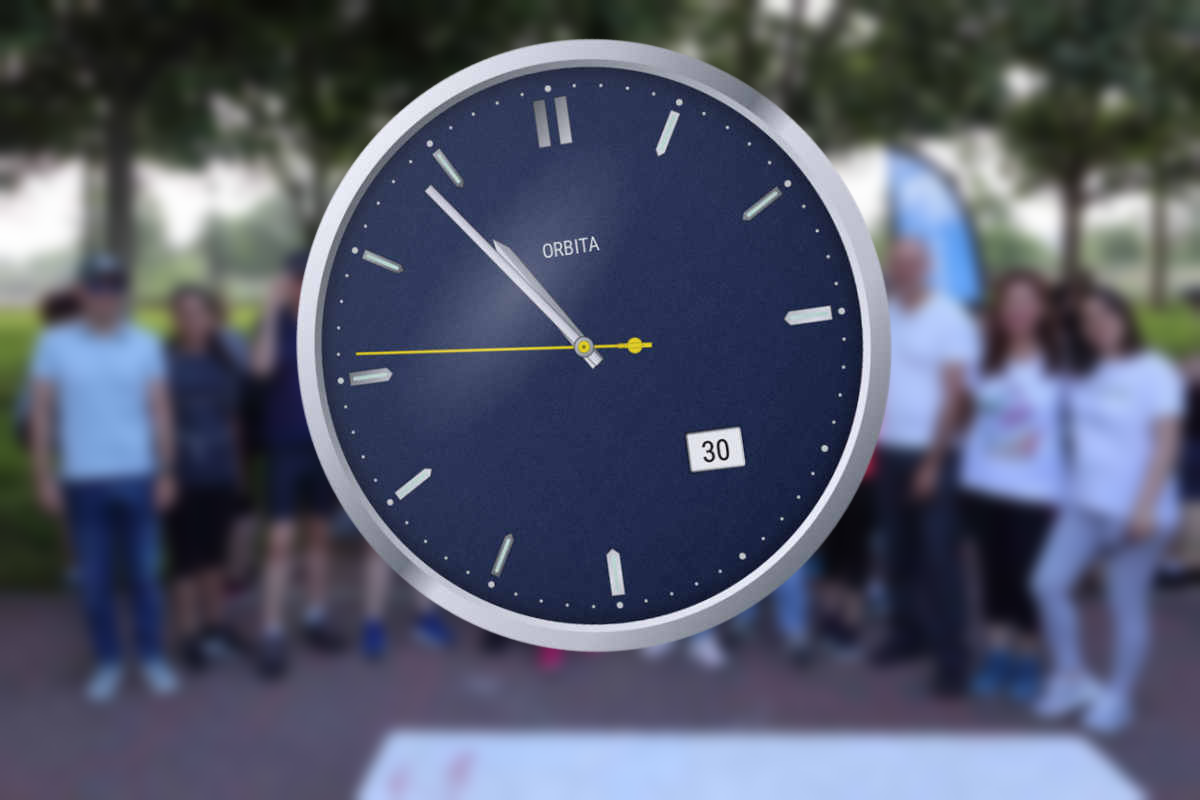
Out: {"hour": 10, "minute": 53, "second": 46}
